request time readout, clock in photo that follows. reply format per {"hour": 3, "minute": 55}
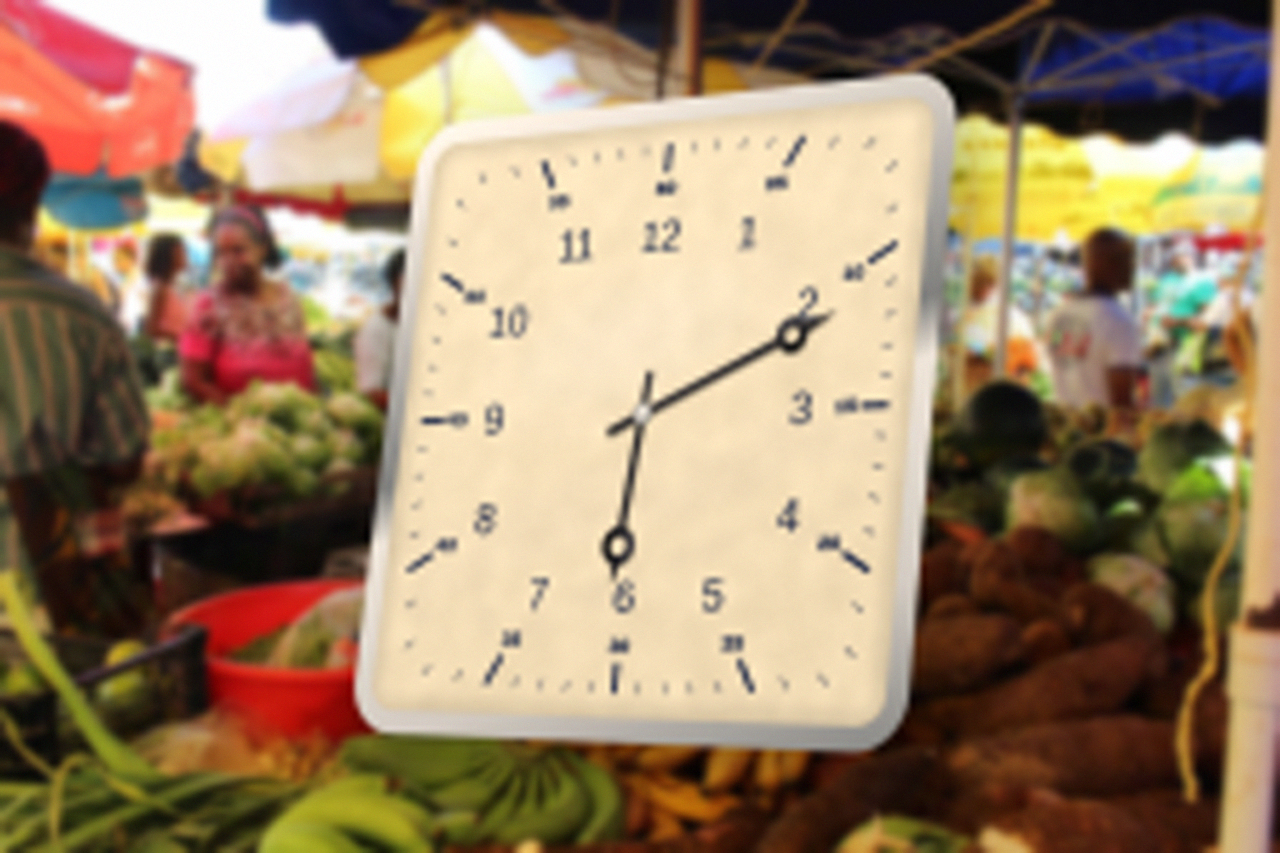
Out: {"hour": 6, "minute": 11}
